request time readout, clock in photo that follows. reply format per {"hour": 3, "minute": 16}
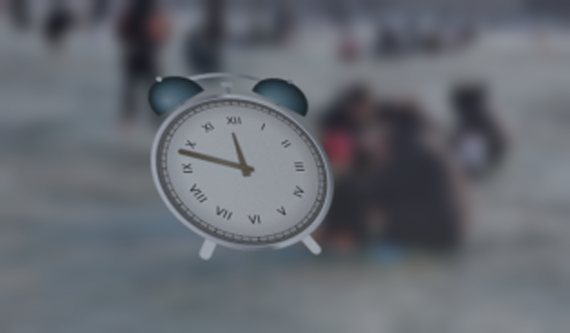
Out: {"hour": 11, "minute": 48}
